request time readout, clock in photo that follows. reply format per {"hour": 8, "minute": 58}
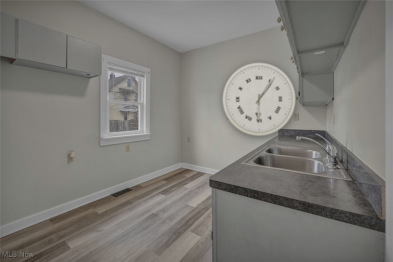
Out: {"hour": 6, "minute": 6}
